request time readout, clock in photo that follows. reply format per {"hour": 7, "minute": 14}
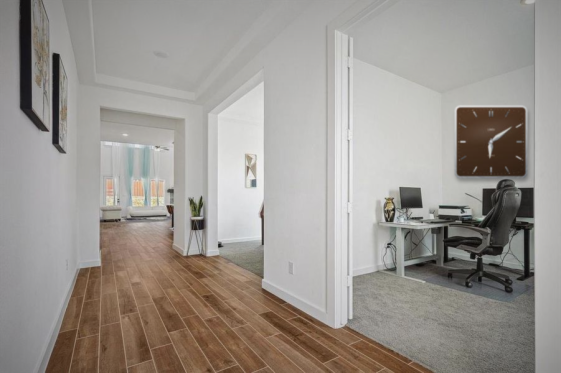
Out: {"hour": 6, "minute": 9}
